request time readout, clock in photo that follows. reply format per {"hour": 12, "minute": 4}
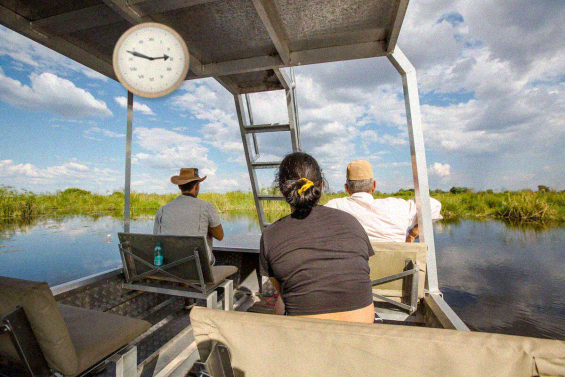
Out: {"hour": 2, "minute": 48}
